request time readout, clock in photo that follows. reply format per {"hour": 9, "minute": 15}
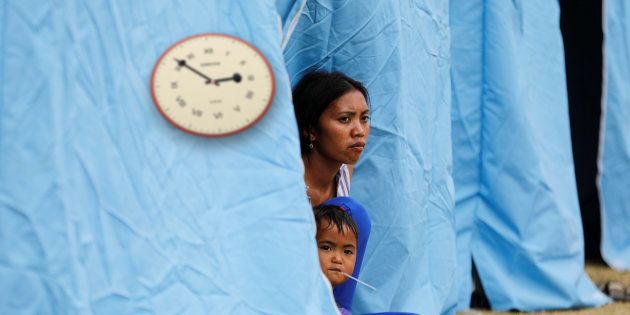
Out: {"hour": 2, "minute": 52}
